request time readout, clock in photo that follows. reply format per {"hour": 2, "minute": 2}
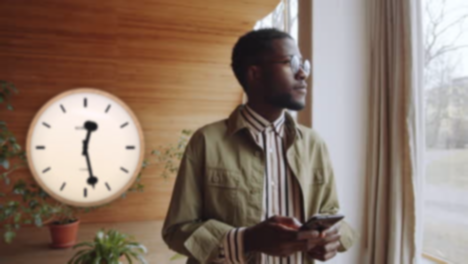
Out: {"hour": 12, "minute": 28}
